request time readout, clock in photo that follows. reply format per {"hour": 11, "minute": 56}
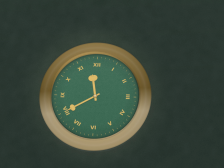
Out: {"hour": 11, "minute": 40}
